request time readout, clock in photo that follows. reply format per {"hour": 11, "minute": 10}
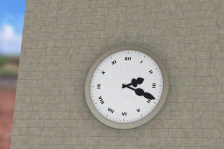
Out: {"hour": 2, "minute": 19}
